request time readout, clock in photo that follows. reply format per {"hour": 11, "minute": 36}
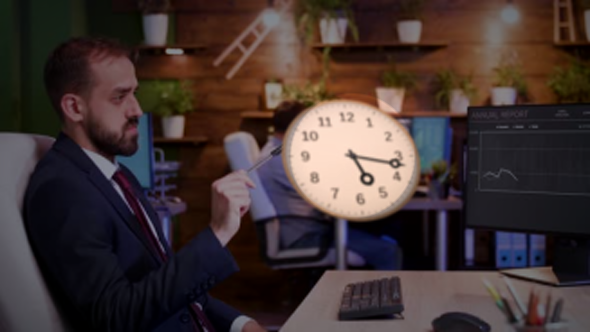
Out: {"hour": 5, "minute": 17}
